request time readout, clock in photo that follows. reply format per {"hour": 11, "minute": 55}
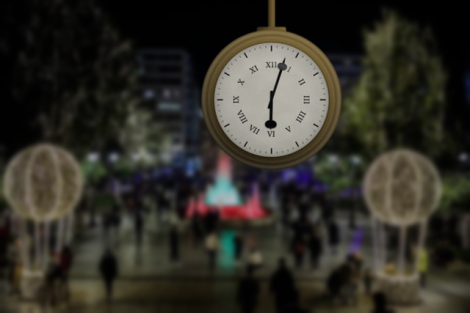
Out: {"hour": 6, "minute": 3}
